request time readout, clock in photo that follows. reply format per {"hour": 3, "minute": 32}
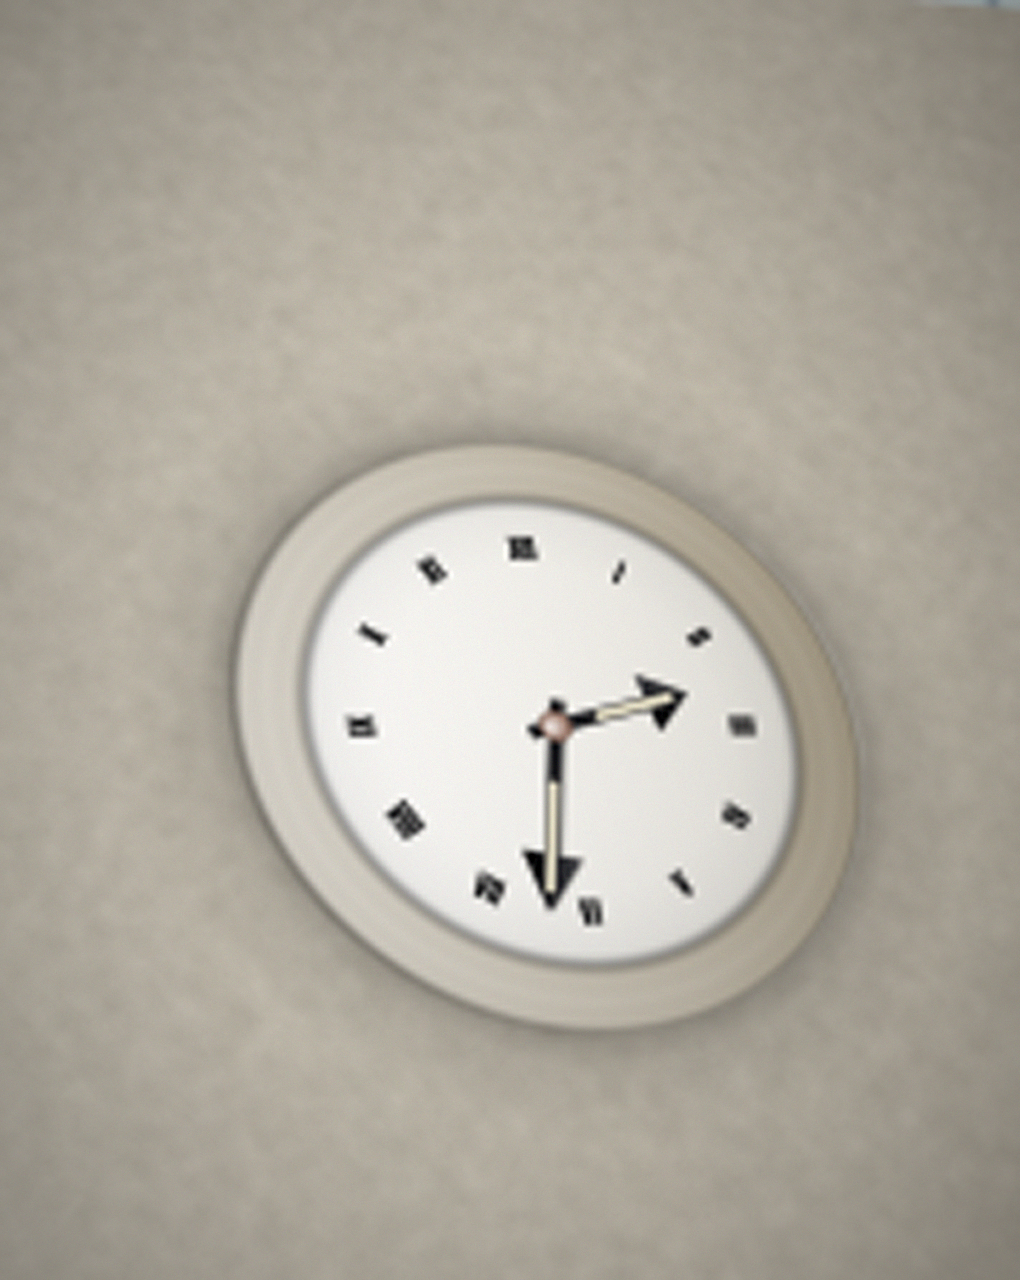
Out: {"hour": 2, "minute": 32}
